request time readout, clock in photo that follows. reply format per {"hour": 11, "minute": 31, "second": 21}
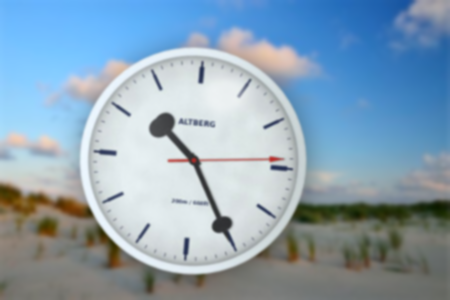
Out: {"hour": 10, "minute": 25, "second": 14}
